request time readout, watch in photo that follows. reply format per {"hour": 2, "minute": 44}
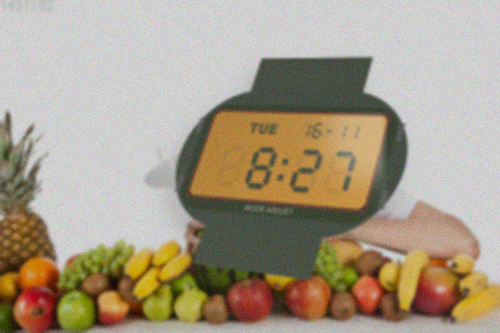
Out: {"hour": 8, "minute": 27}
